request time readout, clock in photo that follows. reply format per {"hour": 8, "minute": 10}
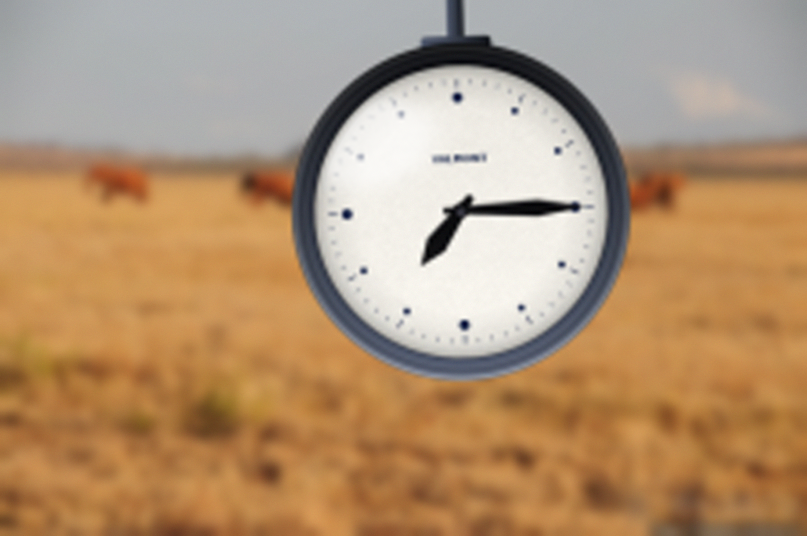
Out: {"hour": 7, "minute": 15}
